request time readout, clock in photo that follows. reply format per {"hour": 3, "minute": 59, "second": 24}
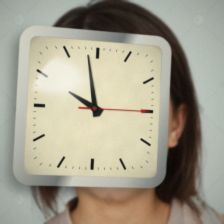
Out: {"hour": 9, "minute": 58, "second": 15}
